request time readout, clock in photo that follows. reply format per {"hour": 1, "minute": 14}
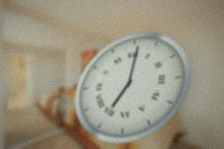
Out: {"hour": 7, "minute": 1}
